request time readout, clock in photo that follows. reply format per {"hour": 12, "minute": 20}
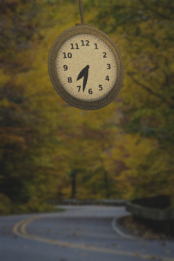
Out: {"hour": 7, "minute": 33}
